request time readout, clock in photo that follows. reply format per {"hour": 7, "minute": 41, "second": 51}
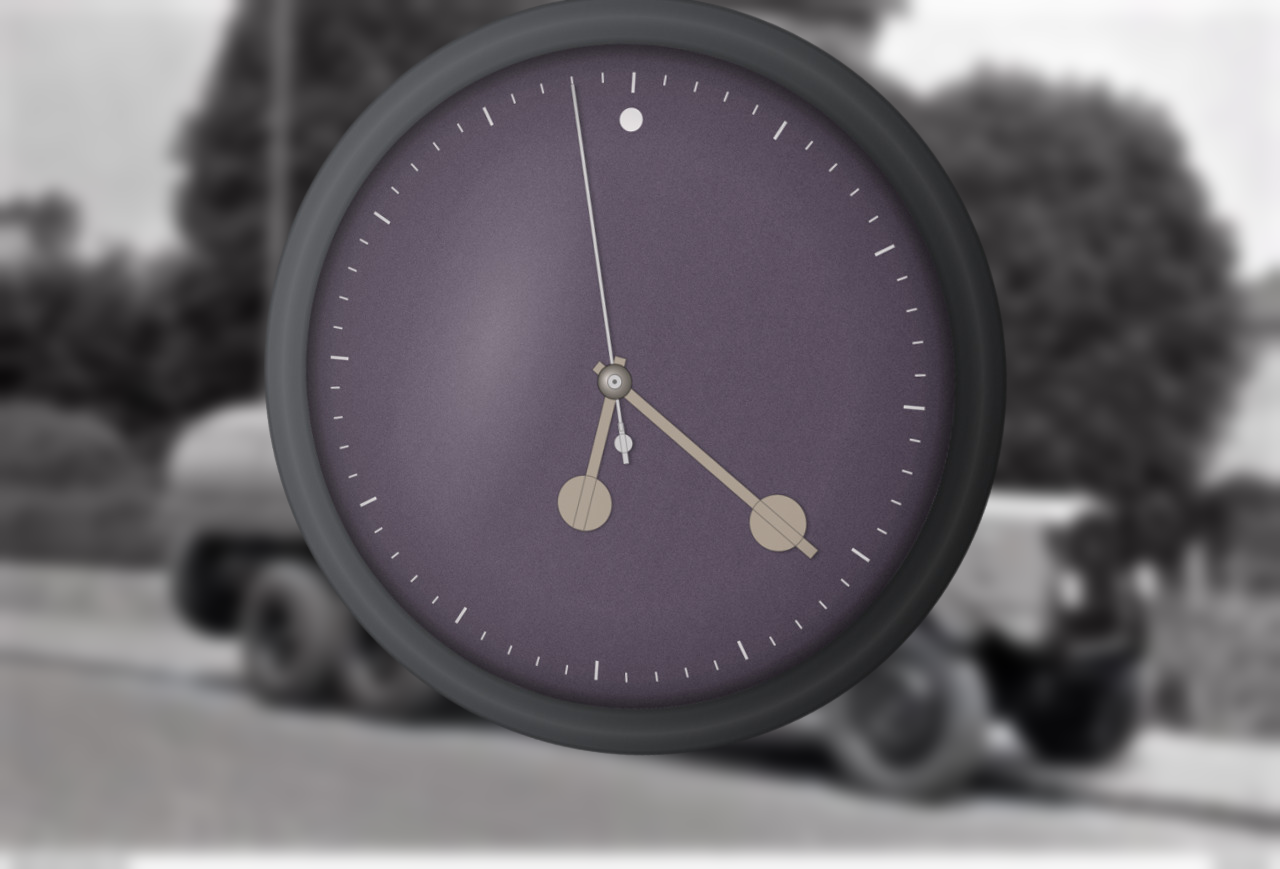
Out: {"hour": 6, "minute": 20, "second": 58}
